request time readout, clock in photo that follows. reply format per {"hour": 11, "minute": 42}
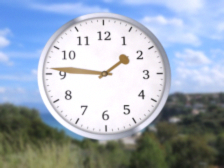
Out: {"hour": 1, "minute": 46}
